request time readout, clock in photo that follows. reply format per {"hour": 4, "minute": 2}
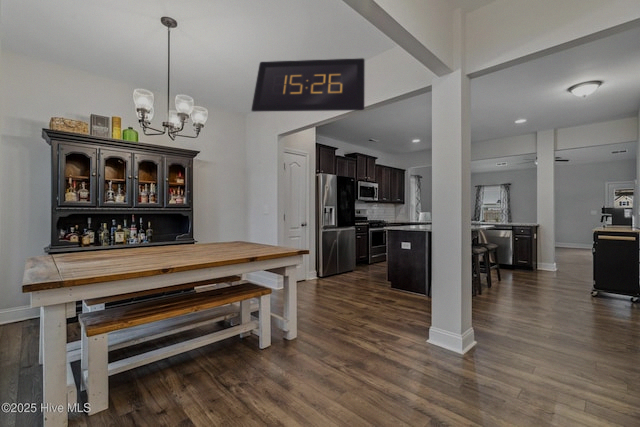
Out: {"hour": 15, "minute": 26}
